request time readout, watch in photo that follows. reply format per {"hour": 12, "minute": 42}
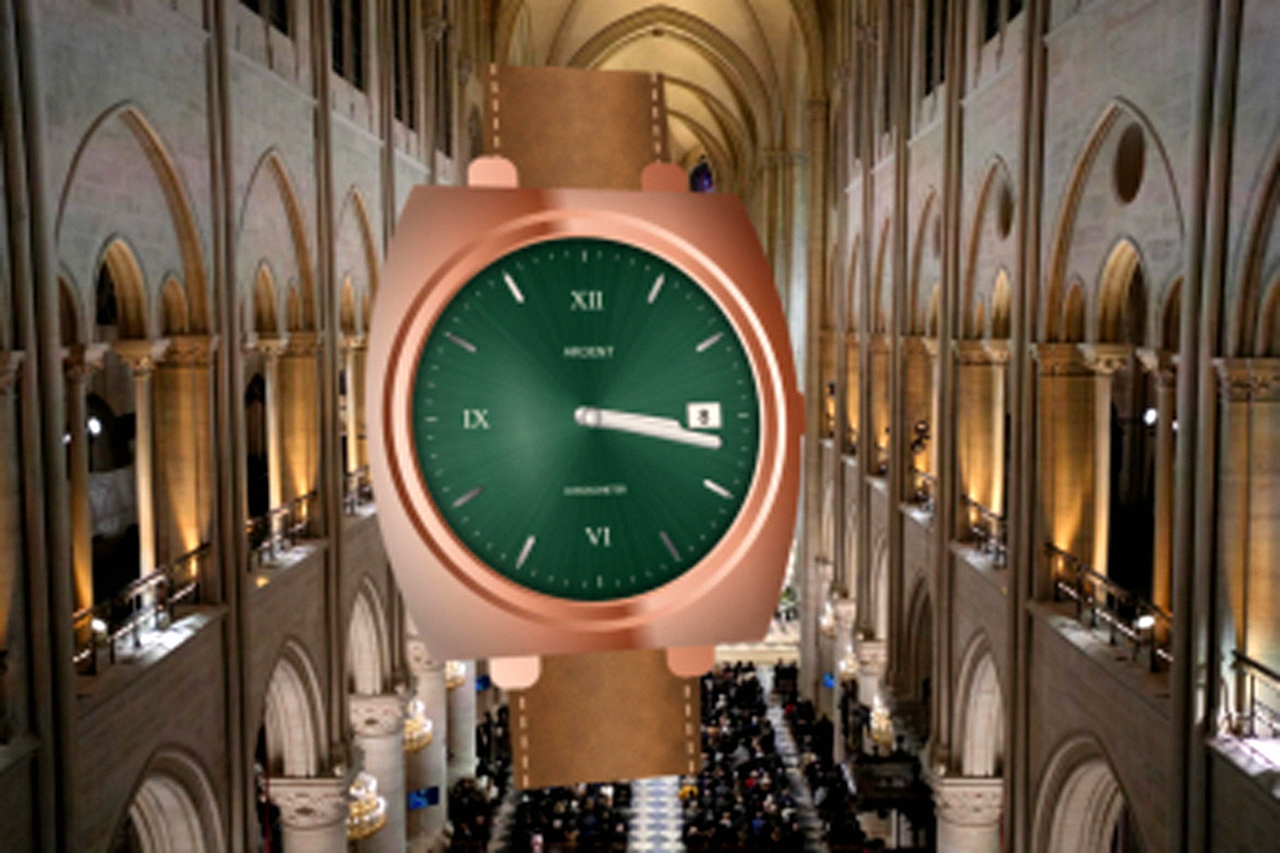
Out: {"hour": 3, "minute": 17}
